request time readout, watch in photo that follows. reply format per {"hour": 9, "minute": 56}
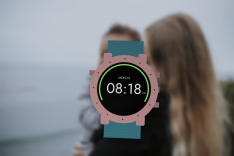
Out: {"hour": 8, "minute": 18}
